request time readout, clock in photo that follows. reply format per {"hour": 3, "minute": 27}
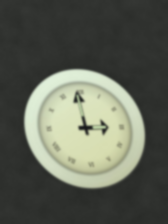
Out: {"hour": 2, "minute": 59}
